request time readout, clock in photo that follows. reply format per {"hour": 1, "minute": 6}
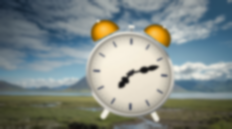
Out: {"hour": 7, "minute": 12}
